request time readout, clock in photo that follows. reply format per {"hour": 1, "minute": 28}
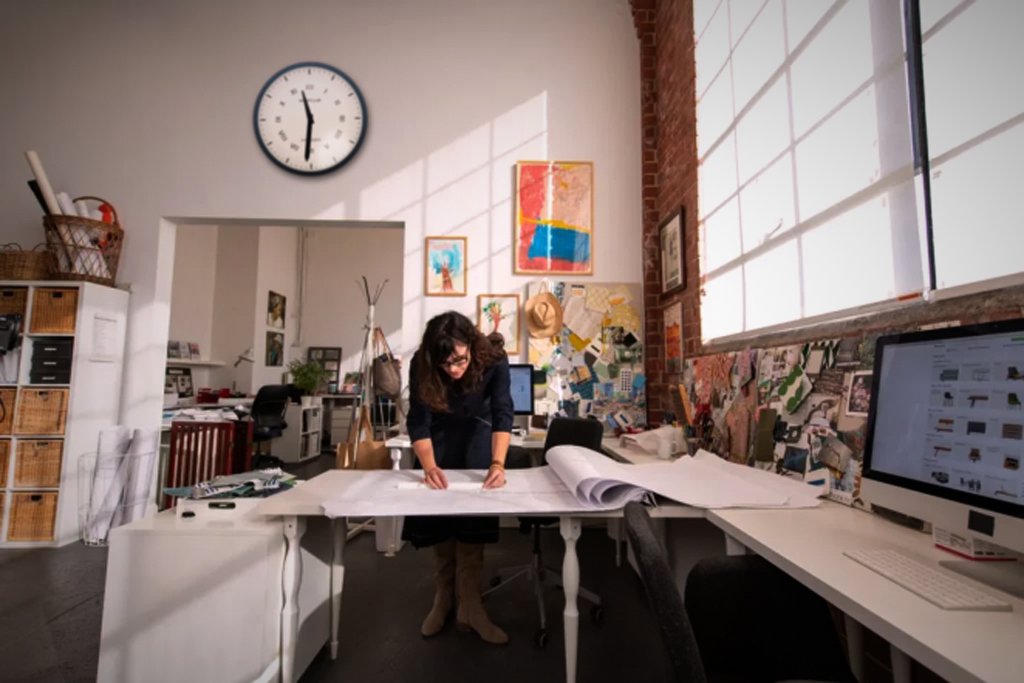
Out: {"hour": 11, "minute": 31}
